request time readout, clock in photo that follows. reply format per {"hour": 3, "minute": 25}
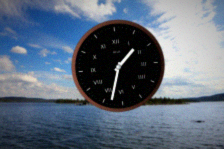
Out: {"hour": 1, "minute": 33}
